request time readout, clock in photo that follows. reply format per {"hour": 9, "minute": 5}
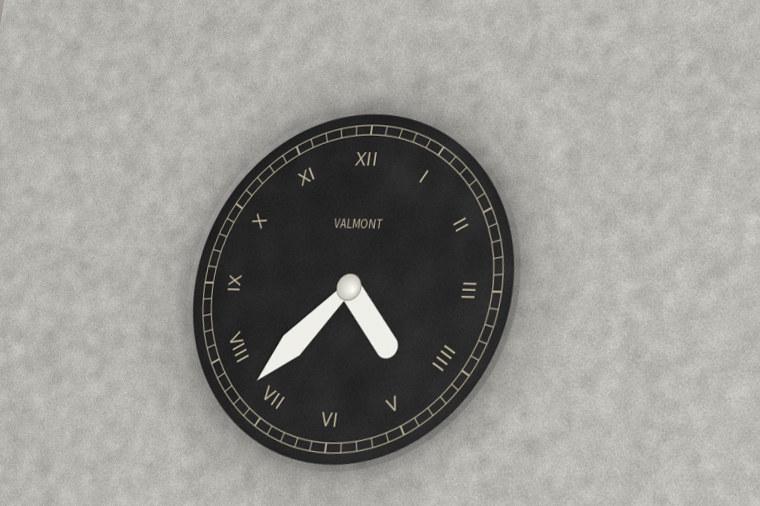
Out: {"hour": 4, "minute": 37}
